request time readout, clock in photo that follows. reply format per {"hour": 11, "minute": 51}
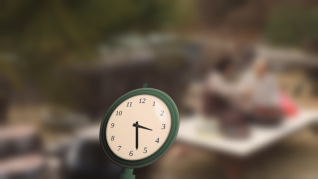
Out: {"hour": 3, "minute": 28}
